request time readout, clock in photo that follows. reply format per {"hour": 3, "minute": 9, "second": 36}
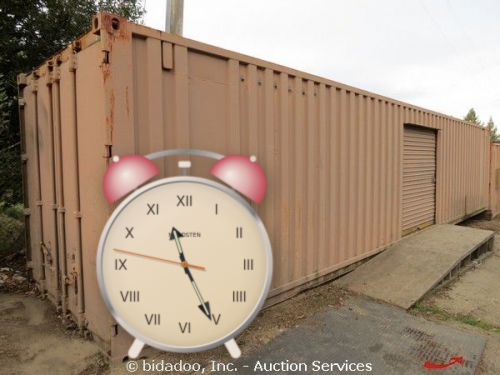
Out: {"hour": 11, "minute": 25, "second": 47}
